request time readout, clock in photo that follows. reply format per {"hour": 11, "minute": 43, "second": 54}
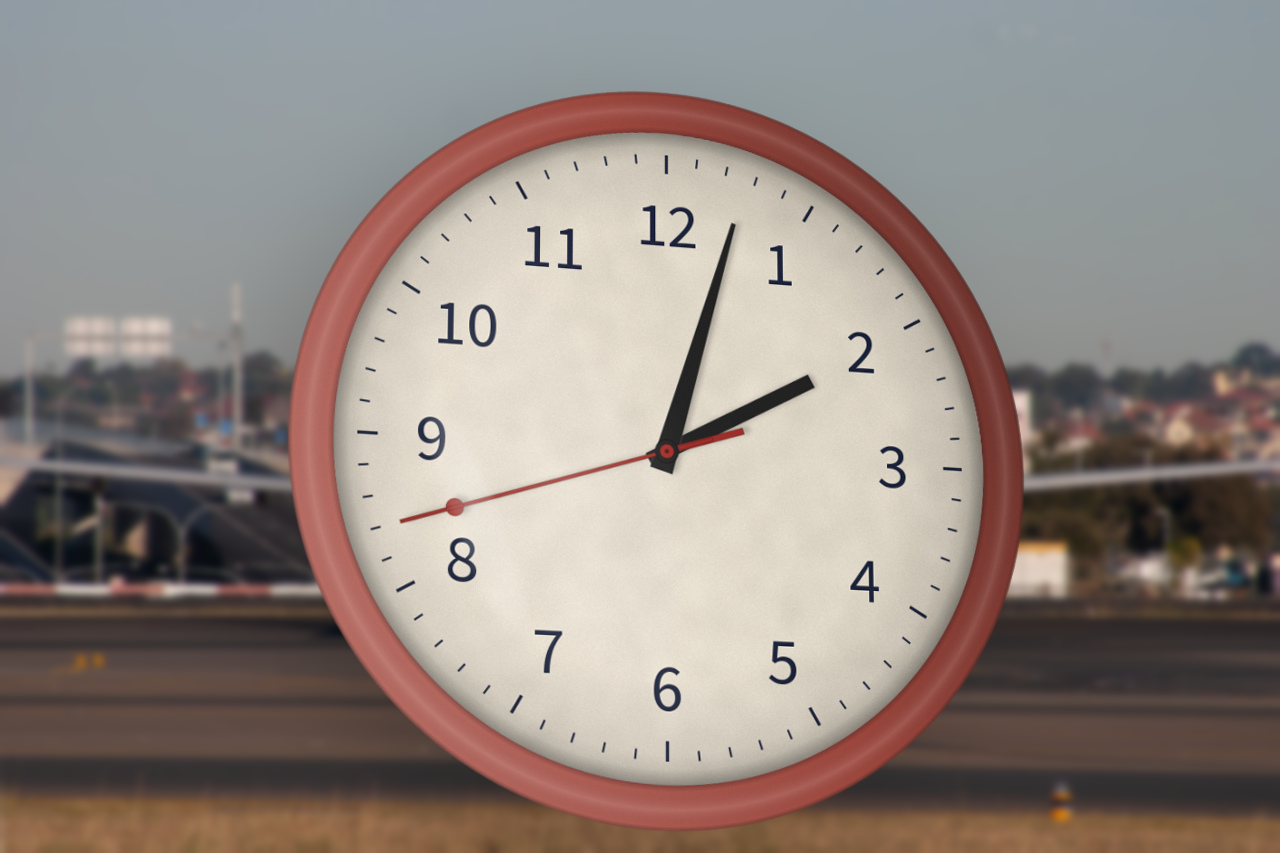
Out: {"hour": 2, "minute": 2, "second": 42}
